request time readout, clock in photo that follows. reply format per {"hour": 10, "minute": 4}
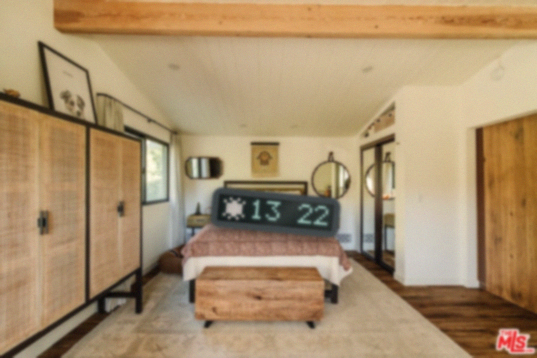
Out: {"hour": 13, "minute": 22}
